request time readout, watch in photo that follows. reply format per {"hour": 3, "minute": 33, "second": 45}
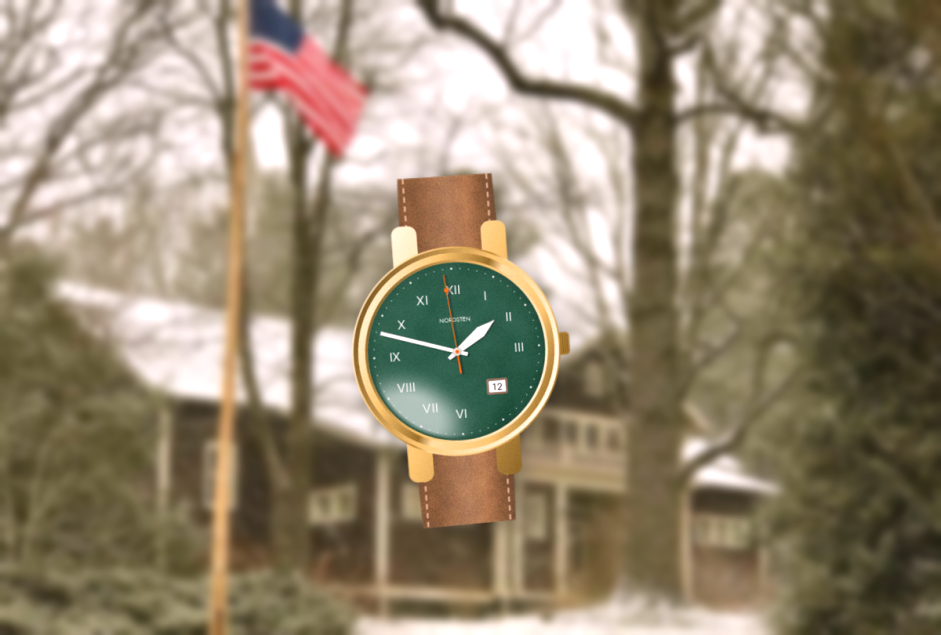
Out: {"hour": 1, "minute": 47, "second": 59}
